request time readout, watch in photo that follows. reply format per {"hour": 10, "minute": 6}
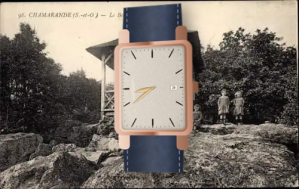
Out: {"hour": 8, "minute": 39}
